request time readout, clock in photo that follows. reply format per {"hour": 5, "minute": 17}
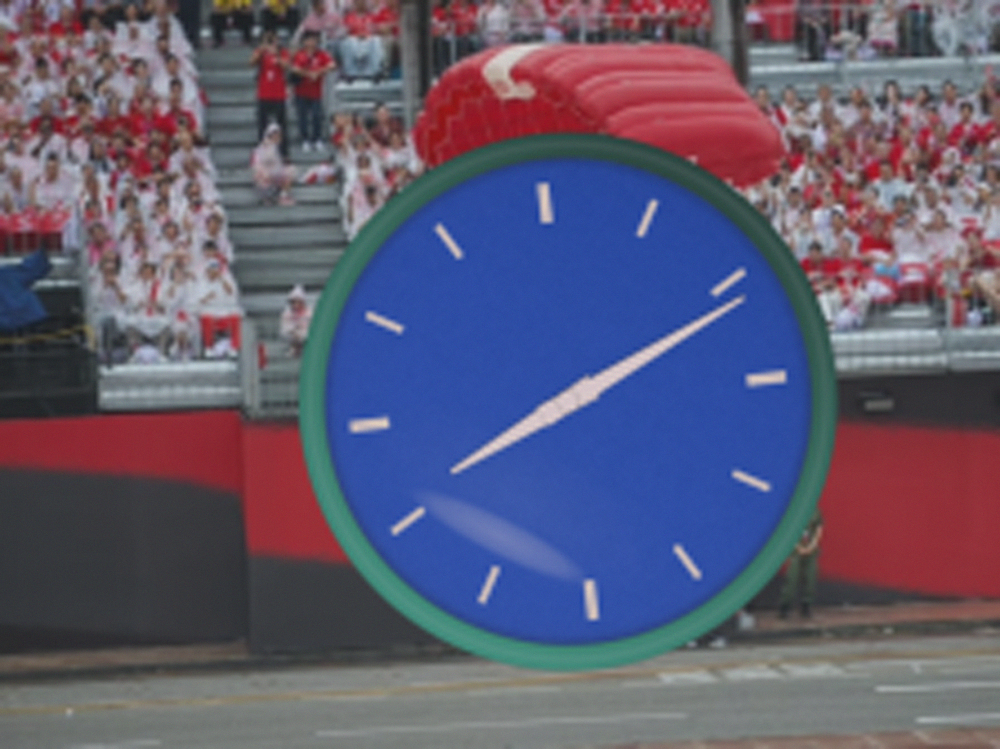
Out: {"hour": 8, "minute": 11}
